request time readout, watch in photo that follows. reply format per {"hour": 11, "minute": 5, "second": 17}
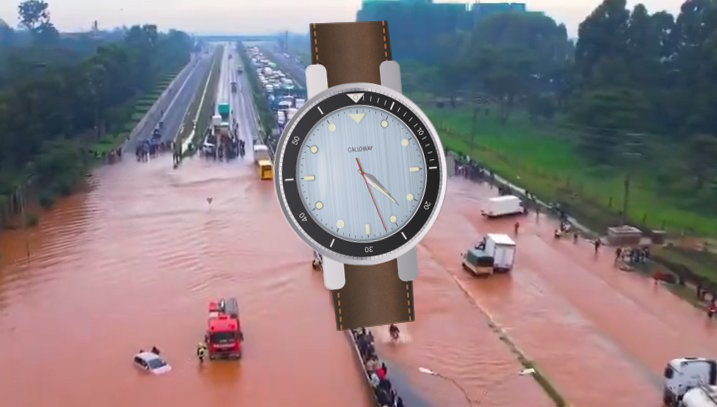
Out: {"hour": 4, "minute": 22, "second": 27}
